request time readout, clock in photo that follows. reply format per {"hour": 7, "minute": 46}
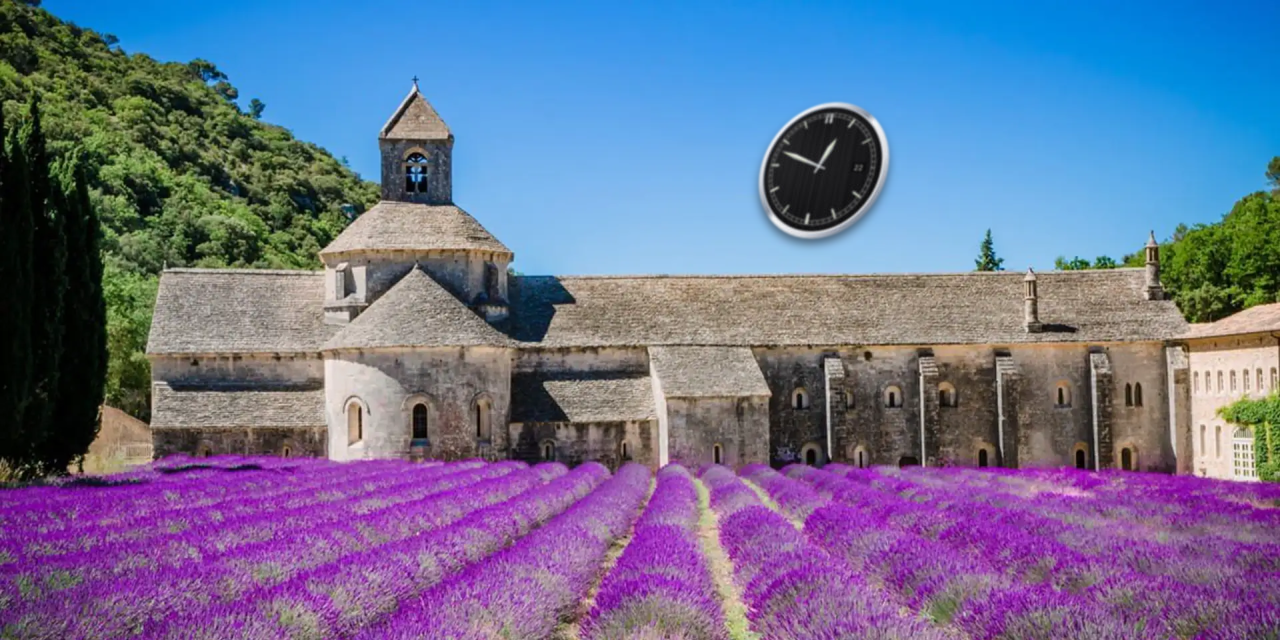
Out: {"hour": 12, "minute": 48}
